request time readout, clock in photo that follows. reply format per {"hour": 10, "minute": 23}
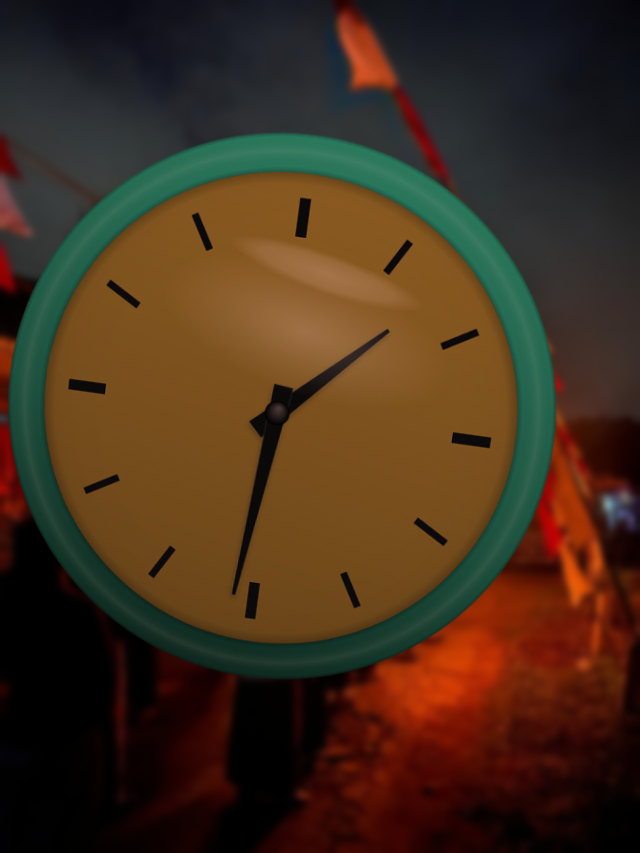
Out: {"hour": 1, "minute": 31}
